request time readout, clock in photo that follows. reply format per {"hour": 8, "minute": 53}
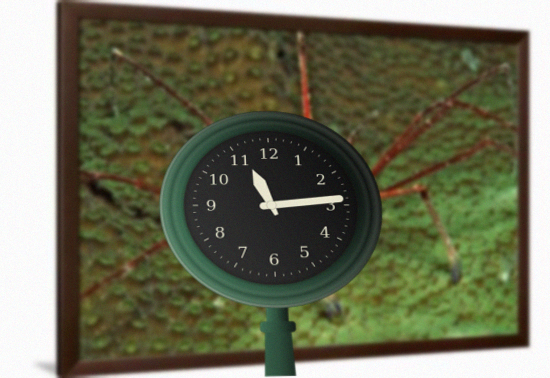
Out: {"hour": 11, "minute": 14}
